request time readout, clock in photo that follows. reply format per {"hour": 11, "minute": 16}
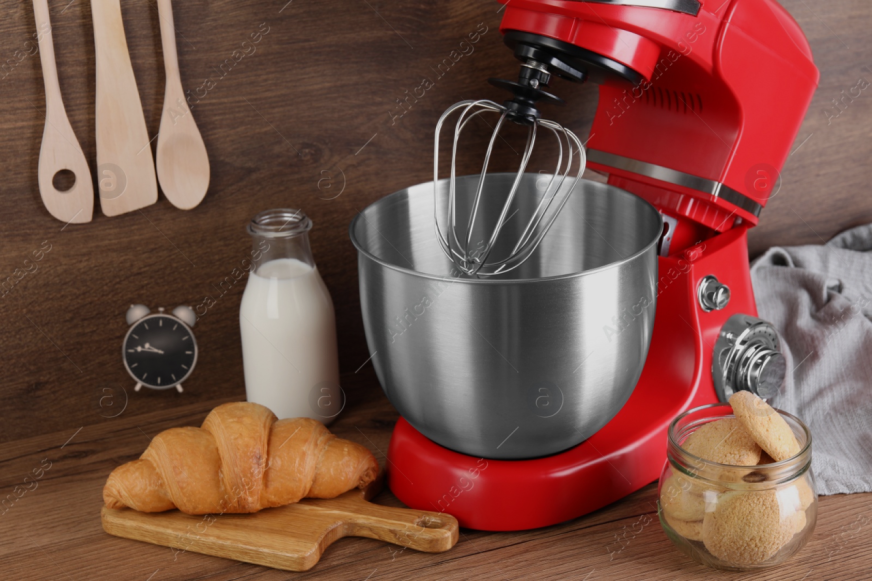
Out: {"hour": 9, "minute": 46}
